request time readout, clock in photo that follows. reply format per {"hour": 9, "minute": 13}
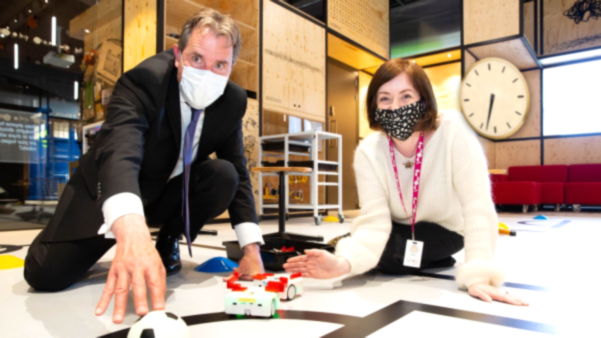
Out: {"hour": 6, "minute": 33}
